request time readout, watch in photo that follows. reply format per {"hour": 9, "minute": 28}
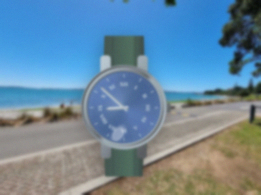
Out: {"hour": 8, "minute": 52}
